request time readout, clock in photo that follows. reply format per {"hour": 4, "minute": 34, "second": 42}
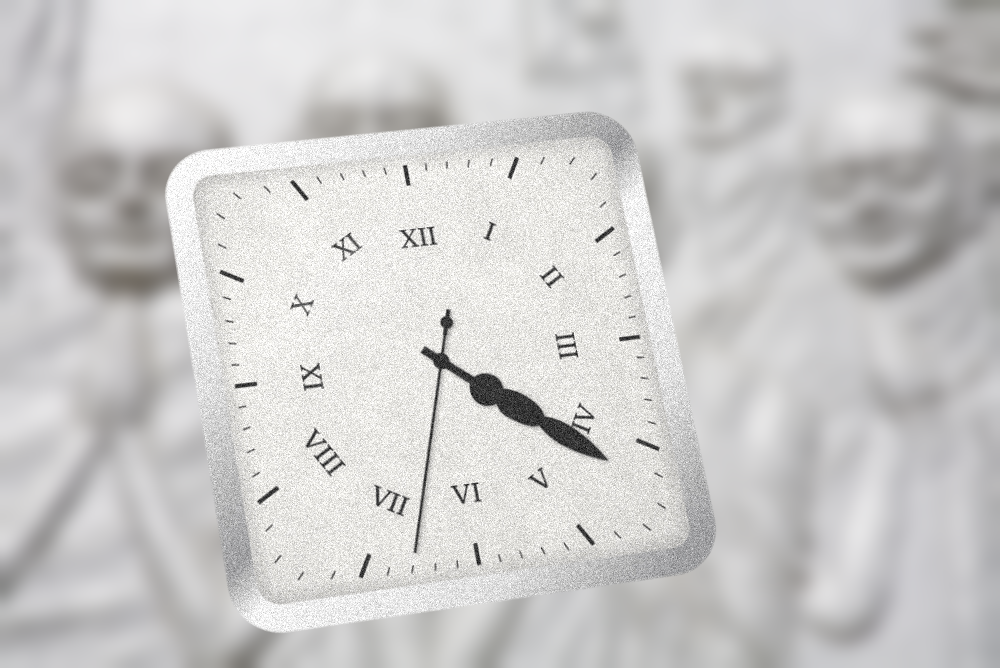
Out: {"hour": 4, "minute": 21, "second": 33}
